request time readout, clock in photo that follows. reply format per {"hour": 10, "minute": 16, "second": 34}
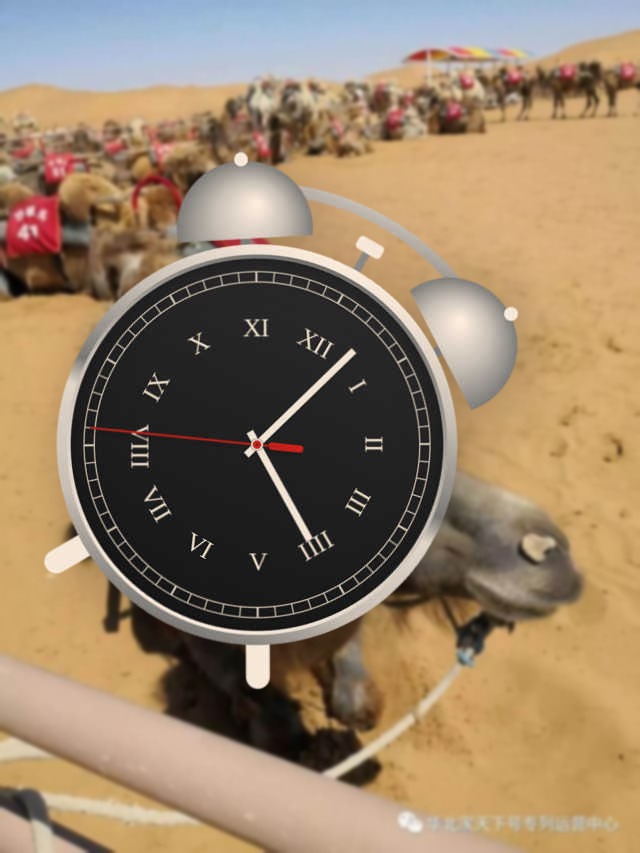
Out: {"hour": 4, "minute": 2, "second": 41}
